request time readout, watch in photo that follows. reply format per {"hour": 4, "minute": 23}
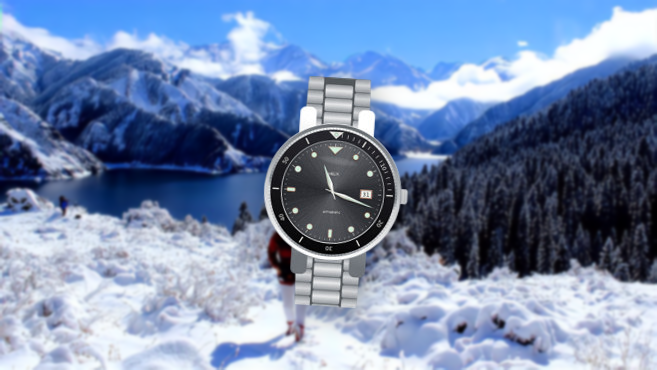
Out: {"hour": 11, "minute": 18}
